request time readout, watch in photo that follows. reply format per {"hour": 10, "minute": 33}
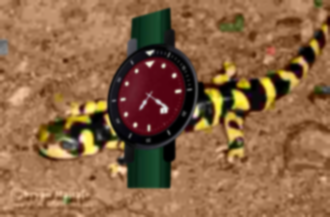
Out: {"hour": 7, "minute": 21}
